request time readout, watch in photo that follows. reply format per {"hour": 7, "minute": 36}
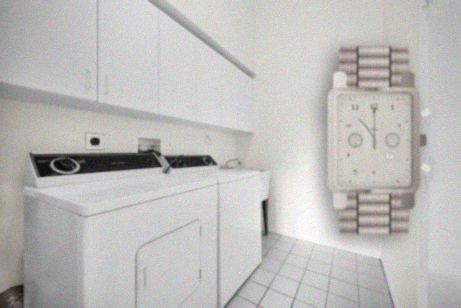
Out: {"hour": 10, "minute": 54}
